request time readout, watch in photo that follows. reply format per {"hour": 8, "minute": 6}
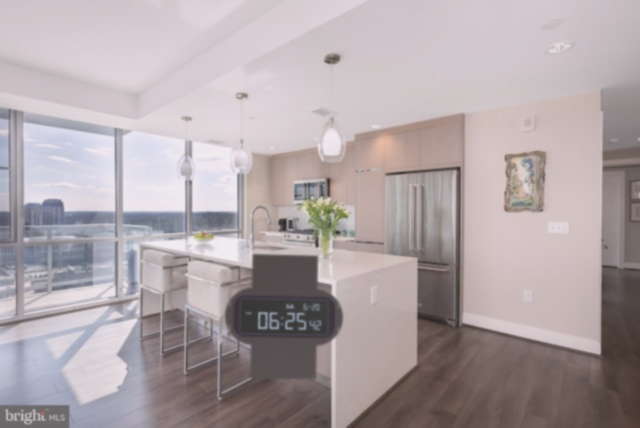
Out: {"hour": 6, "minute": 25}
